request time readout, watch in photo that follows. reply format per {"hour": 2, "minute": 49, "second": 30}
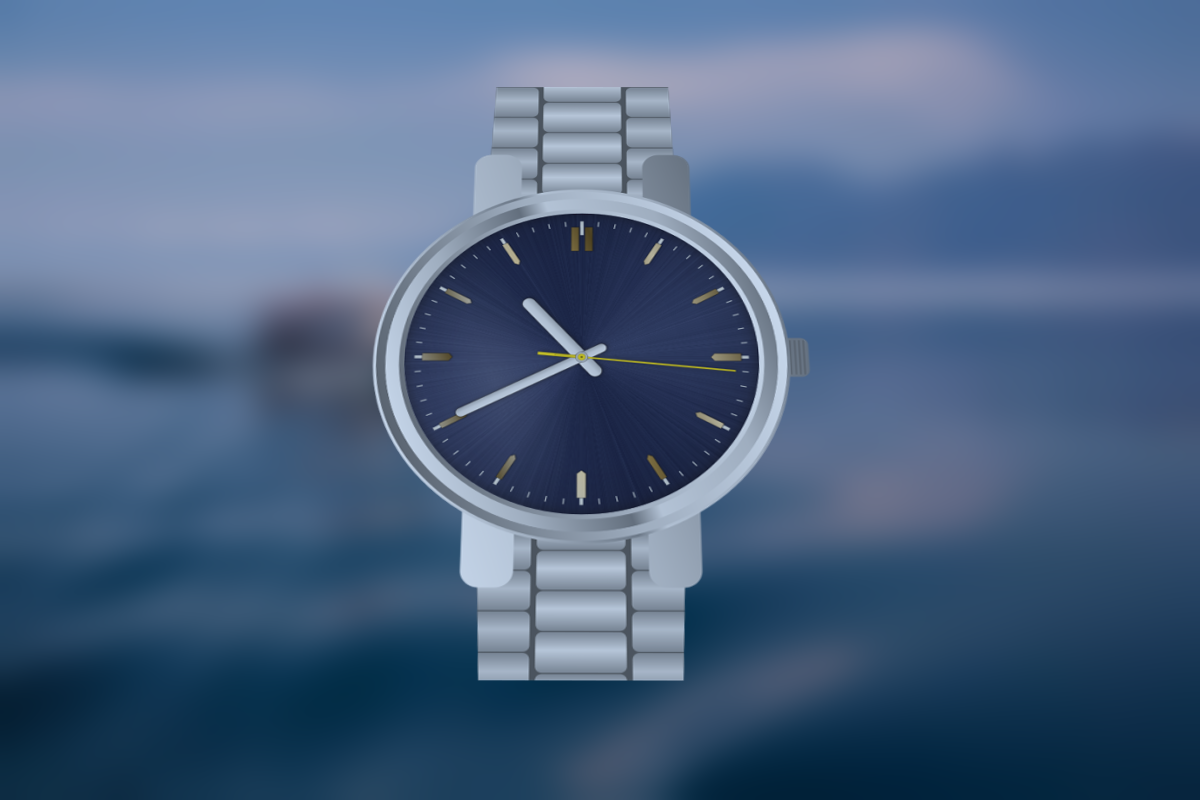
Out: {"hour": 10, "minute": 40, "second": 16}
